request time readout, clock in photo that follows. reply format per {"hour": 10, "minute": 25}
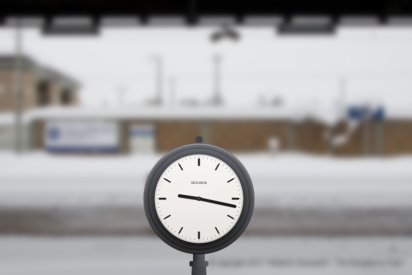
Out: {"hour": 9, "minute": 17}
